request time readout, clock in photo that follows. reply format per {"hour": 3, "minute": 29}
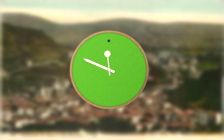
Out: {"hour": 11, "minute": 49}
